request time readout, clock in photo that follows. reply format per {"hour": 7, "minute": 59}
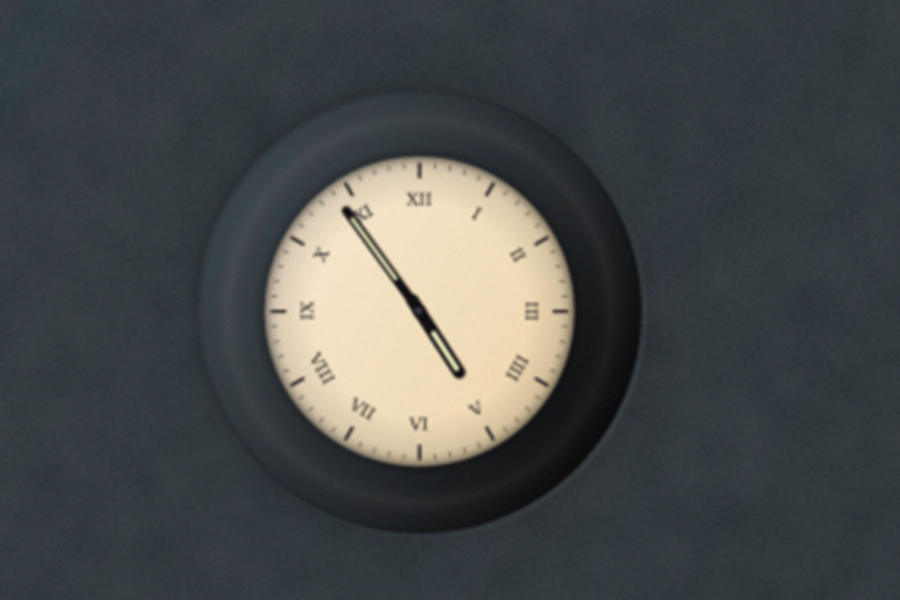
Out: {"hour": 4, "minute": 54}
